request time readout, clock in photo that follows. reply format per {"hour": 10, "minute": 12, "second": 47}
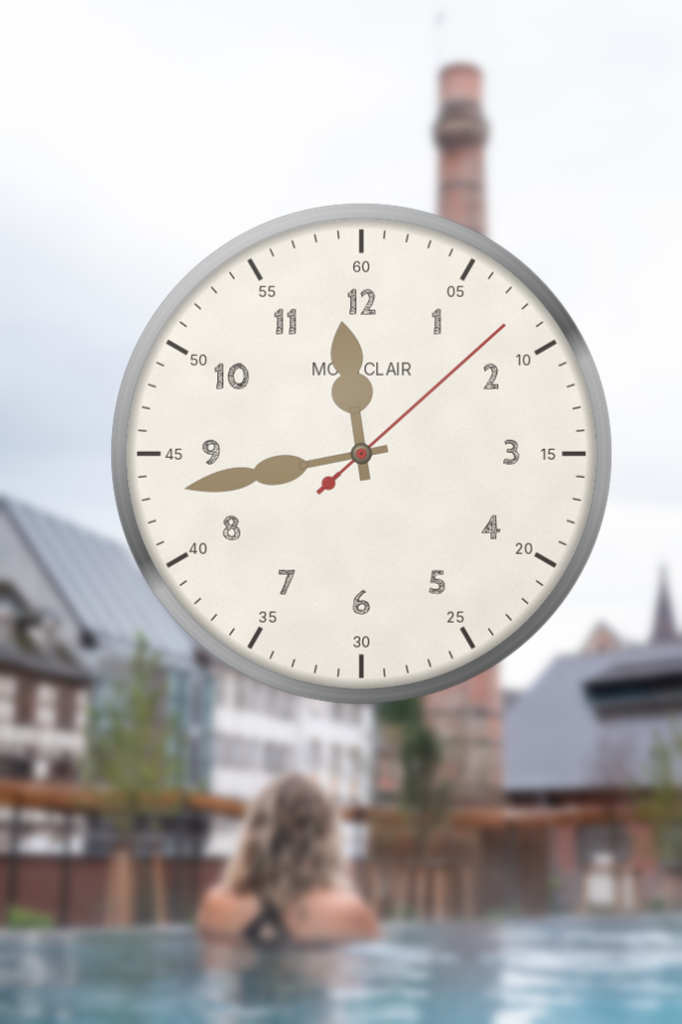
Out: {"hour": 11, "minute": 43, "second": 8}
